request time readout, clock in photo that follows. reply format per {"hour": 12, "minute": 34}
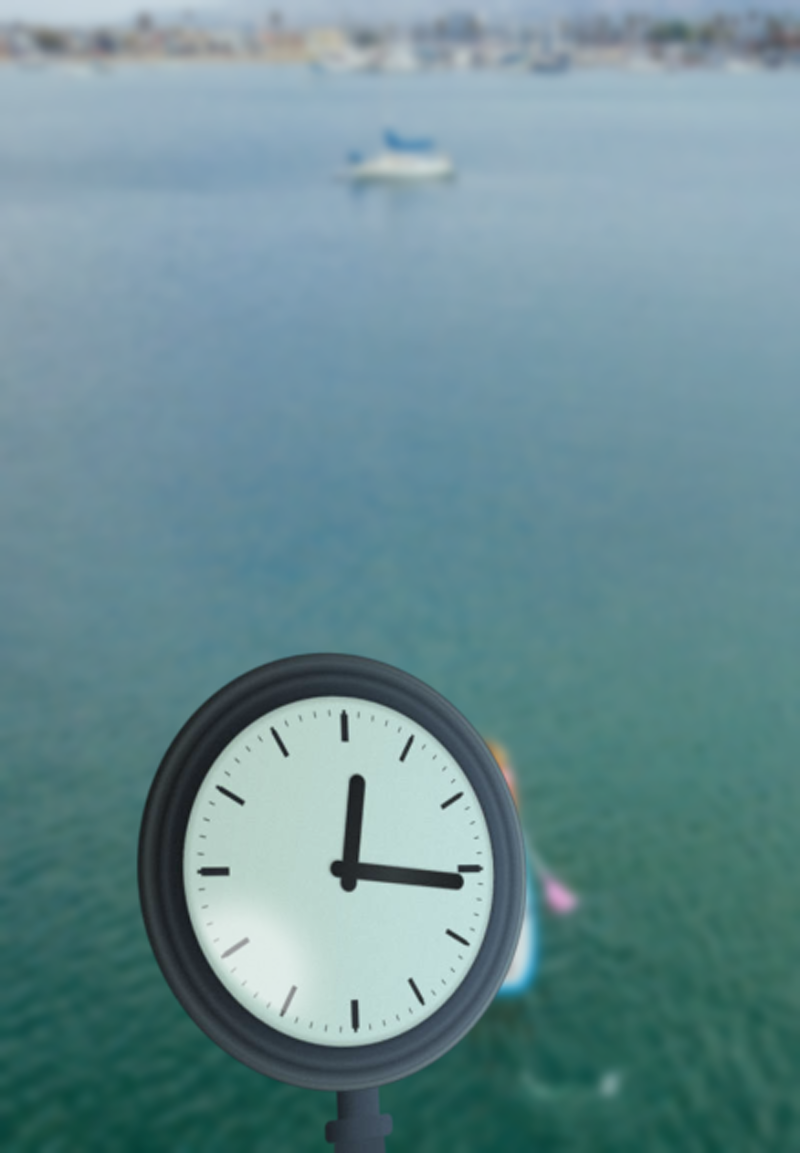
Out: {"hour": 12, "minute": 16}
